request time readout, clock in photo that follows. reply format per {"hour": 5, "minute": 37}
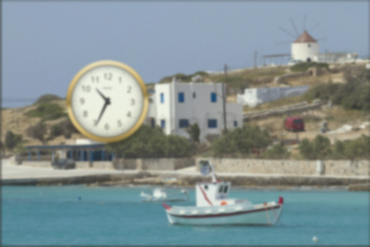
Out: {"hour": 10, "minute": 34}
